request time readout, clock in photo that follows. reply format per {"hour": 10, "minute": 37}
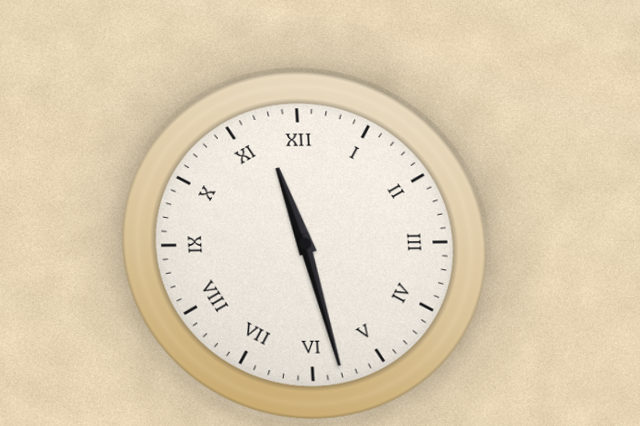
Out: {"hour": 11, "minute": 28}
